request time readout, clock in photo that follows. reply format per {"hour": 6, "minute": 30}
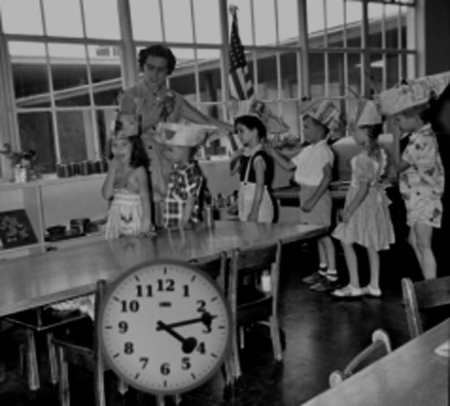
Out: {"hour": 4, "minute": 13}
